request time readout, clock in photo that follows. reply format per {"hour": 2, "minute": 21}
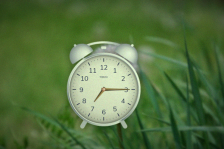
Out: {"hour": 7, "minute": 15}
